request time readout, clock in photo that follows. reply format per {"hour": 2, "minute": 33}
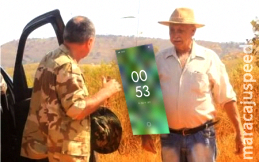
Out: {"hour": 0, "minute": 53}
